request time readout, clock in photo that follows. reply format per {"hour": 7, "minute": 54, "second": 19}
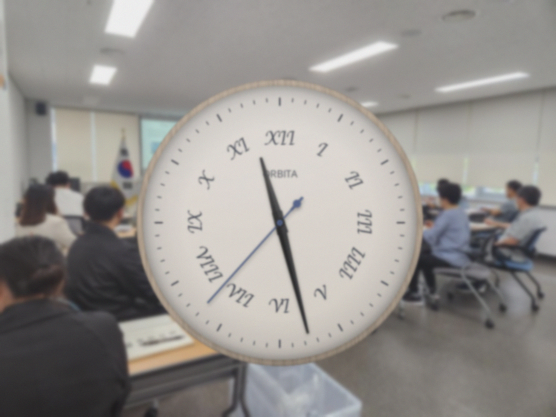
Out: {"hour": 11, "minute": 27, "second": 37}
